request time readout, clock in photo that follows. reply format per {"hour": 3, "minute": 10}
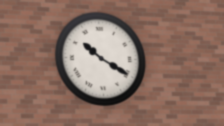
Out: {"hour": 10, "minute": 20}
